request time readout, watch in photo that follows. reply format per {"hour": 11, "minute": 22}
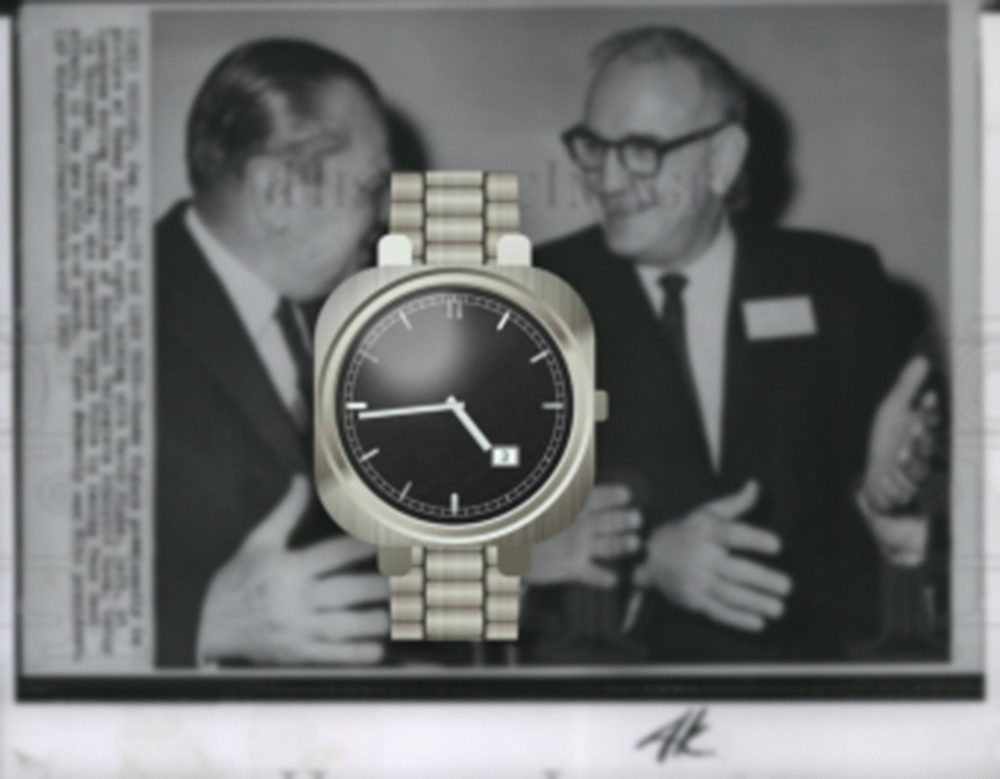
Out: {"hour": 4, "minute": 44}
